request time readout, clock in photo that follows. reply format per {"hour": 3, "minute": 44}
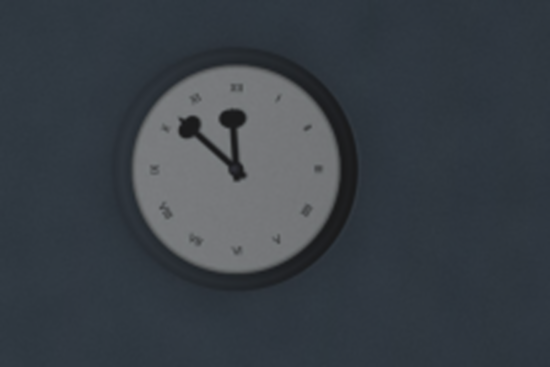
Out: {"hour": 11, "minute": 52}
